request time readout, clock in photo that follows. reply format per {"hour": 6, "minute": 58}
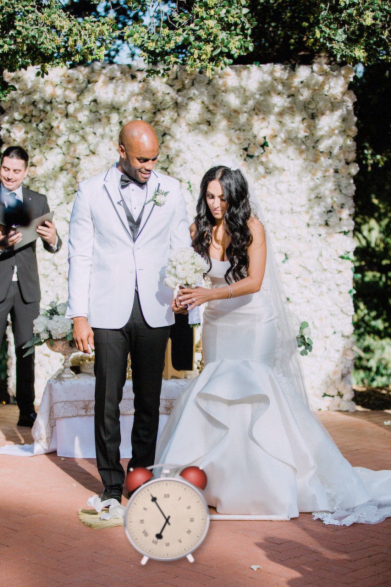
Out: {"hour": 6, "minute": 55}
